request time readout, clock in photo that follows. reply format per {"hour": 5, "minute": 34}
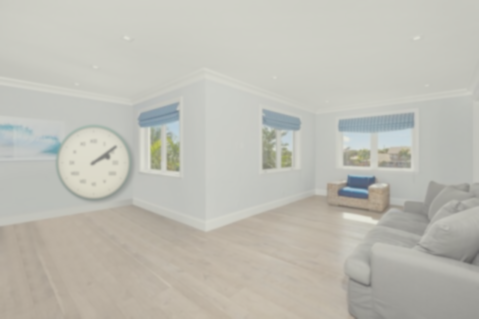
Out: {"hour": 2, "minute": 9}
